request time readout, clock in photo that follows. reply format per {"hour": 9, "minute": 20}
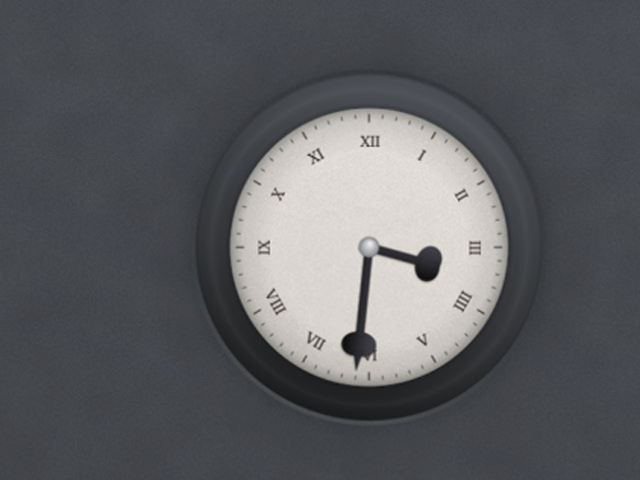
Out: {"hour": 3, "minute": 31}
